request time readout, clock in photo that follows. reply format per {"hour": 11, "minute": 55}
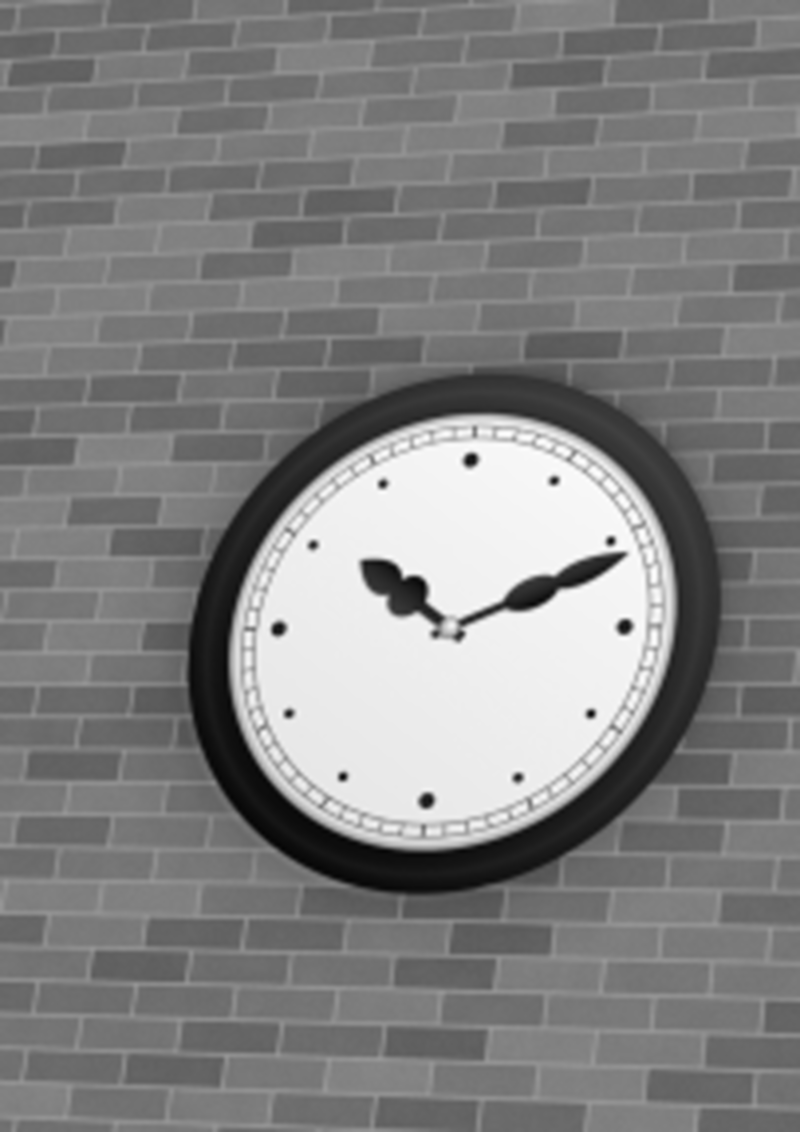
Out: {"hour": 10, "minute": 11}
